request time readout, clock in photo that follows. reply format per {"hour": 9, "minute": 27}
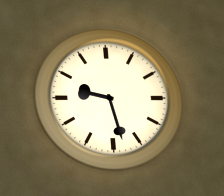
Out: {"hour": 9, "minute": 28}
